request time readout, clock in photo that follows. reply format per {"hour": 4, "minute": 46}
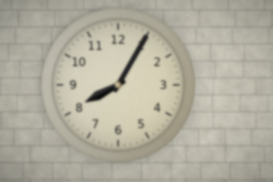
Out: {"hour": 8, "minute": 5}
